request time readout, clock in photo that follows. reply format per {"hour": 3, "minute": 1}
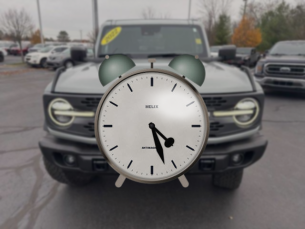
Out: {"hour": 4, "minute": 27}
